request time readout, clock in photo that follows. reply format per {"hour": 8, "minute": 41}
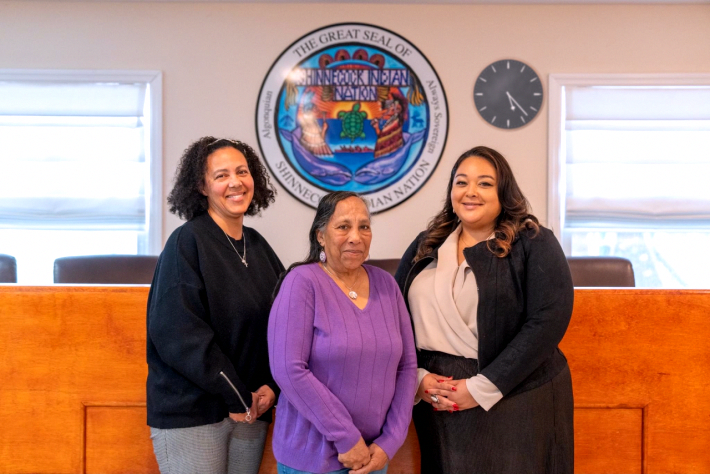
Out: {"hour": 5, "minute": 23}
